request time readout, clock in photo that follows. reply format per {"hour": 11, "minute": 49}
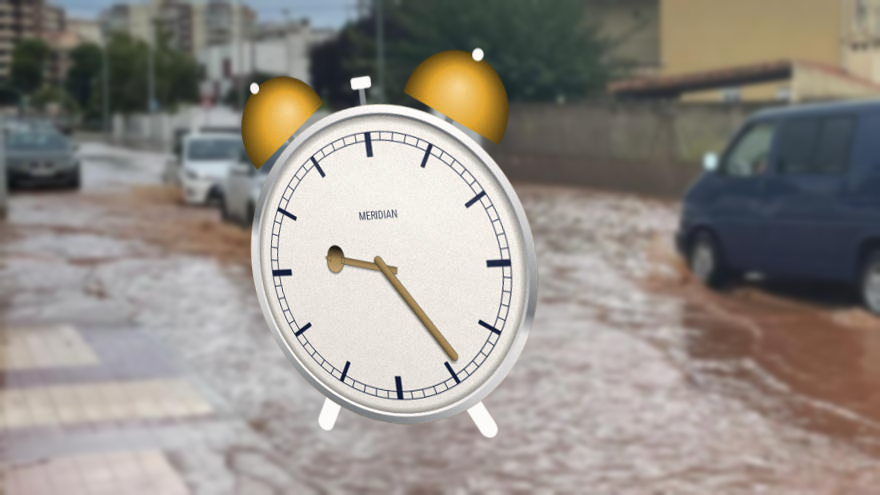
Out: {"hour": 9, "minute": 24}
